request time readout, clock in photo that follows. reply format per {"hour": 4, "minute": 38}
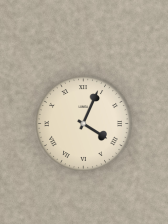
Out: {"hour": 4, "minute": 4}
